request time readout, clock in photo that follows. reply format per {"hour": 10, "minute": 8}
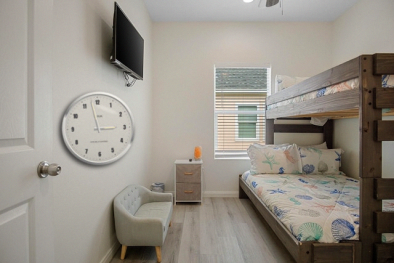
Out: {"hour": 2, "minute": 58}
